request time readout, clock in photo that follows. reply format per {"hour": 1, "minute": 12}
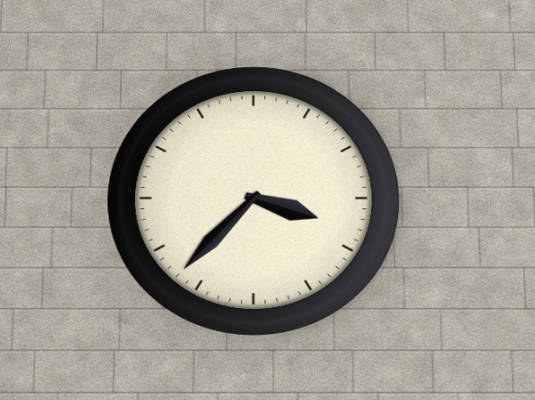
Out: {"hour": 3, "minute": 37}
